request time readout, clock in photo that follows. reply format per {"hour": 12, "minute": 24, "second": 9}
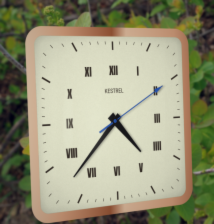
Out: {"hour": 4, "minute": 37, "second": 10}
